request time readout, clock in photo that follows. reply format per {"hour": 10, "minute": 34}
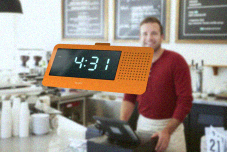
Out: {"hour": 4, "minute": 31}
